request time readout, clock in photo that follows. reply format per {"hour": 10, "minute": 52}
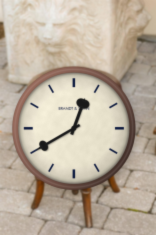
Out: {"hour": 12, "minute": 40}
